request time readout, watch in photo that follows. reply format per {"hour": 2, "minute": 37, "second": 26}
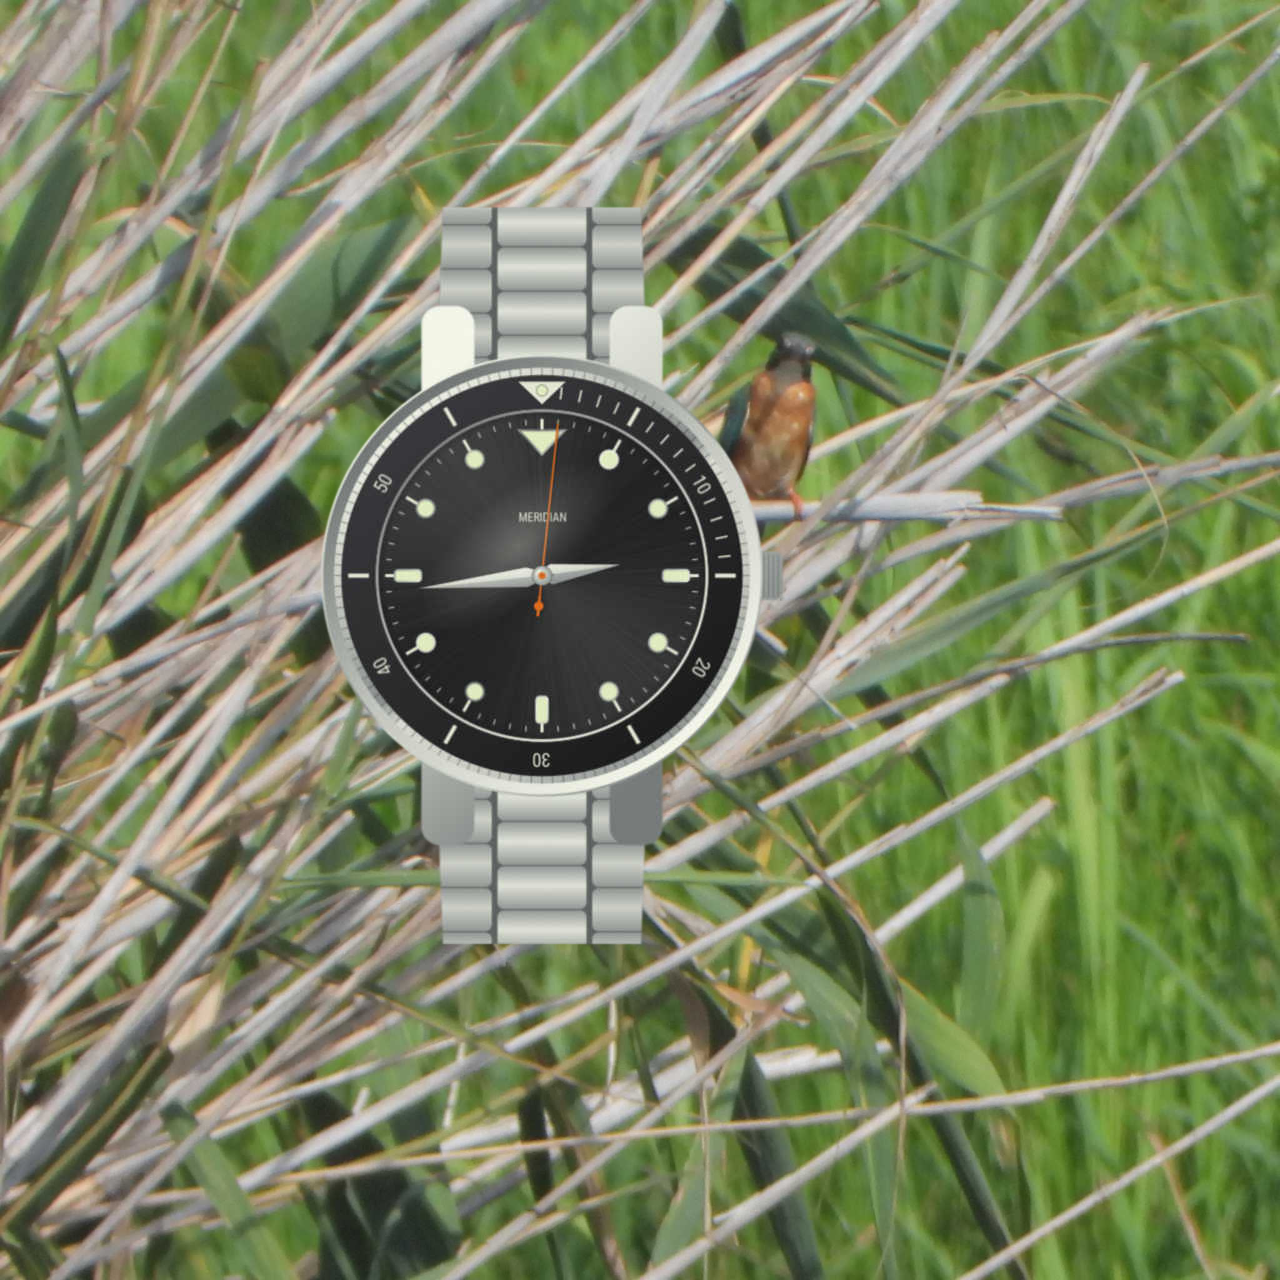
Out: {"hour": 2, "minute": 44, "second": 1}
